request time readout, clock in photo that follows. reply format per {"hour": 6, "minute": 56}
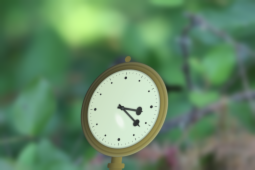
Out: {"hour": 3, "minute": 22}
